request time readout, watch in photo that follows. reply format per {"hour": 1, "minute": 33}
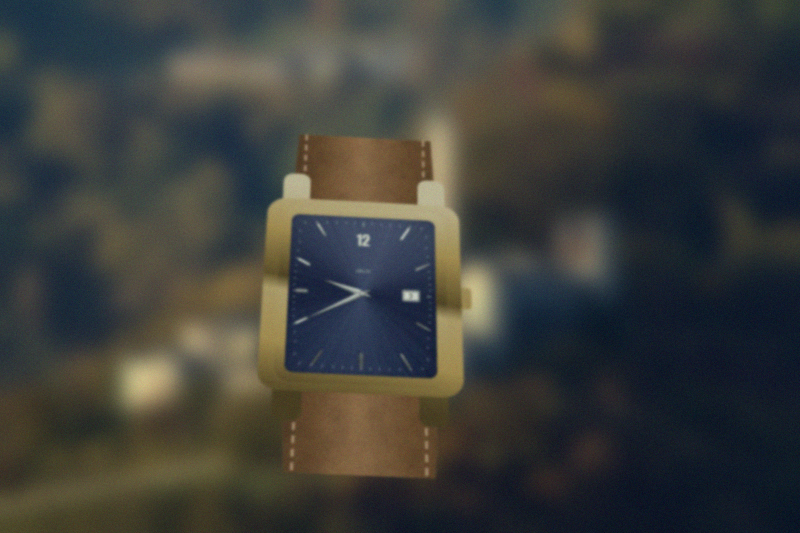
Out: {"hour": 9, "minute": 40}
